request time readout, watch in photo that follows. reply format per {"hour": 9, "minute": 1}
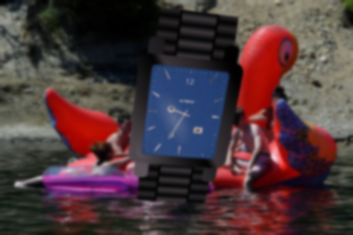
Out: {"hour": 9, "minute": 34}
